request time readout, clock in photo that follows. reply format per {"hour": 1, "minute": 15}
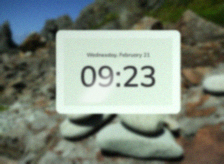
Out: {"hour": 9, "minute": 23}
